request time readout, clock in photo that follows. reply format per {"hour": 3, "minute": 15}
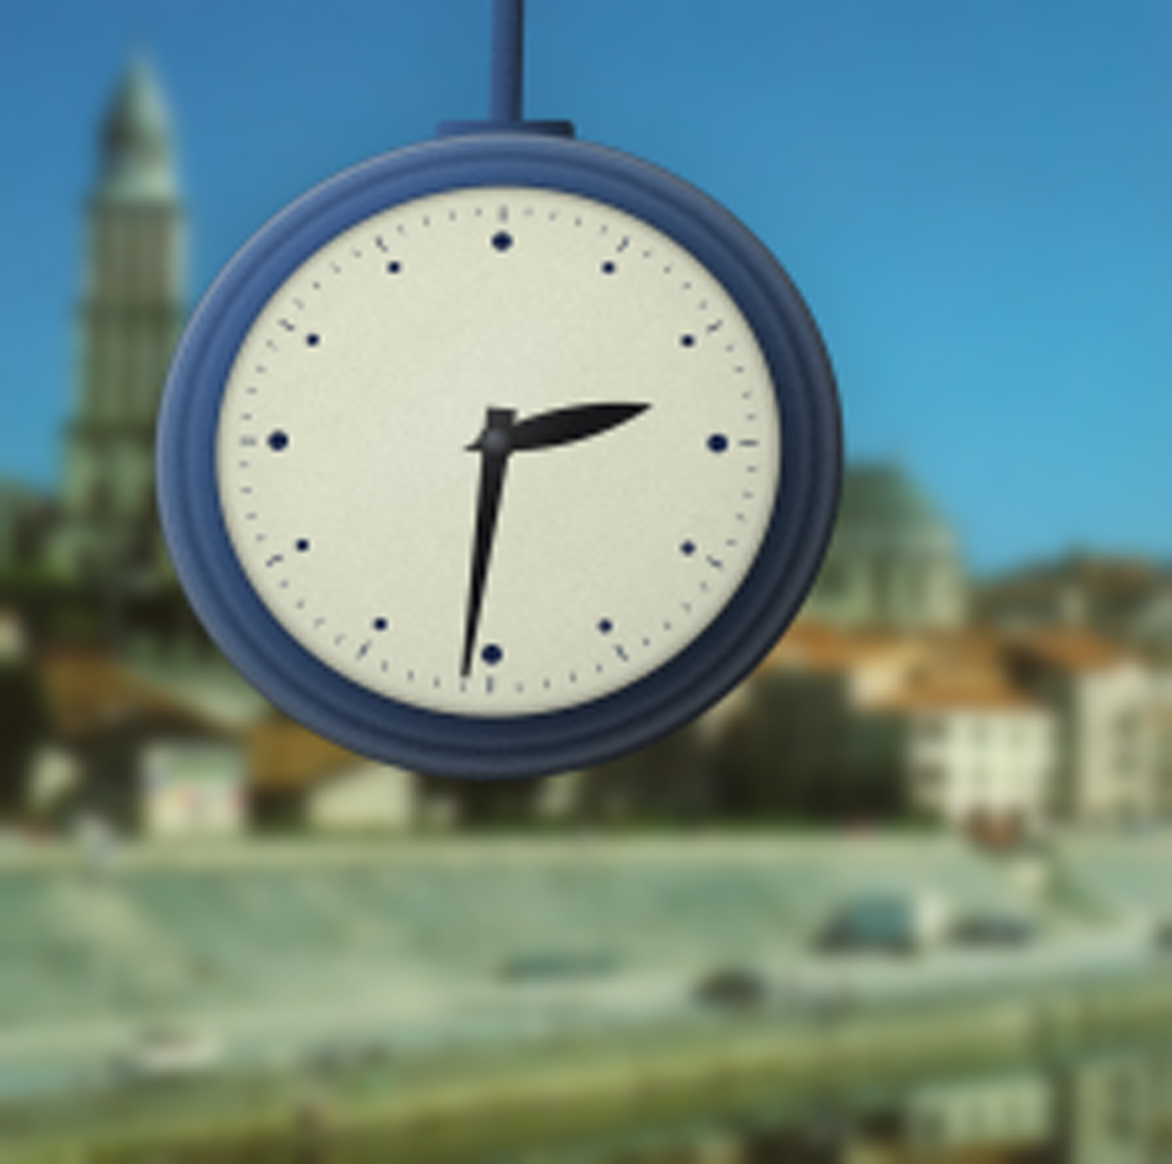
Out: {"hour": 2, "minute": 31}
